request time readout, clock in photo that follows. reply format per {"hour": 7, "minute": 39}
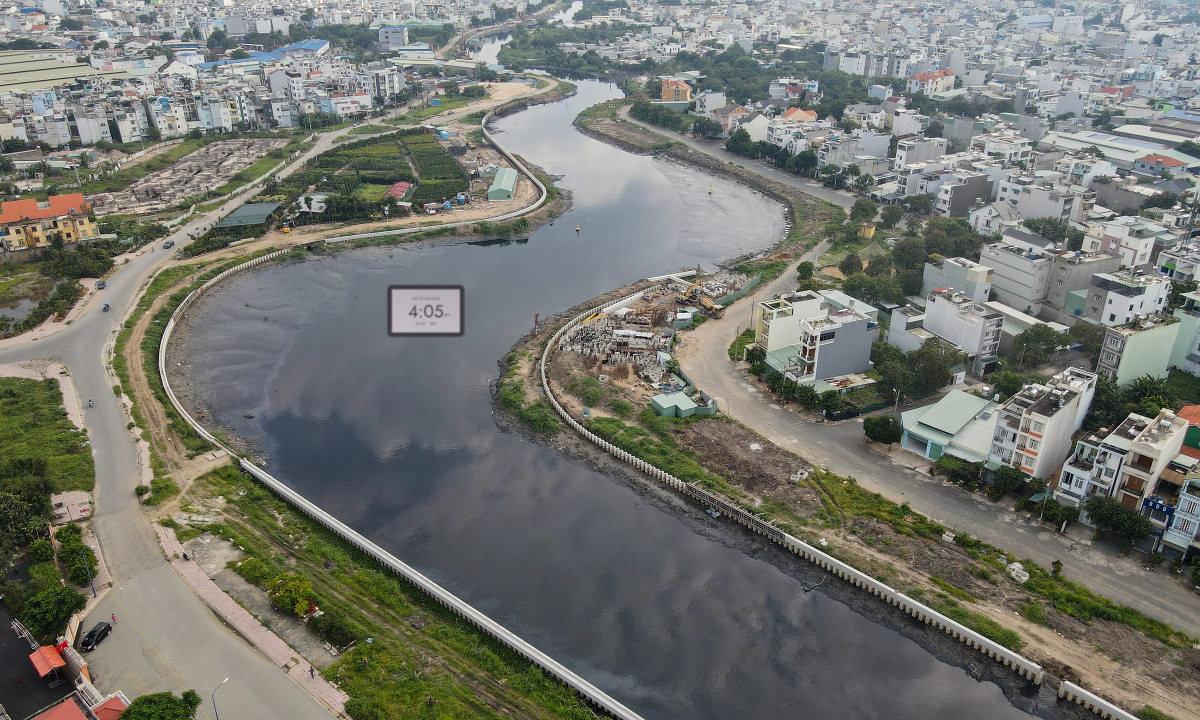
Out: {"hour": 4, "minute": 5}
